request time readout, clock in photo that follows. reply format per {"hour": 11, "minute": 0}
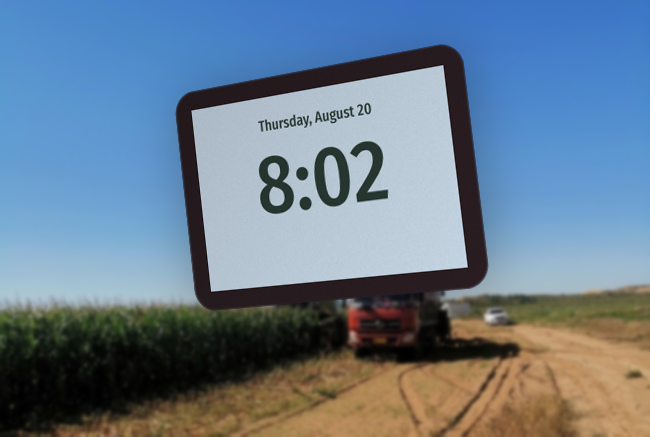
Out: {"hour": 8, "minute": 2}
